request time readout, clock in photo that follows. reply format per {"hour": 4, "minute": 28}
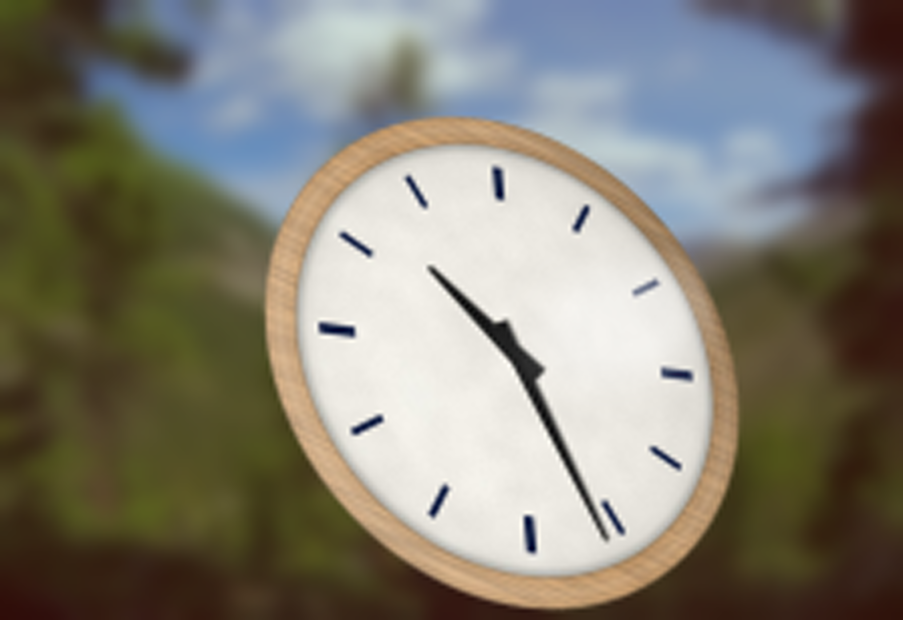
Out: {"hour": 10, "minute": 26}
